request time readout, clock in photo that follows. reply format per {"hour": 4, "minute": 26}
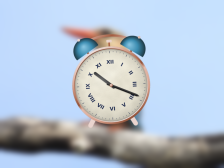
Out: {"hour": 10, "minute": 19}
